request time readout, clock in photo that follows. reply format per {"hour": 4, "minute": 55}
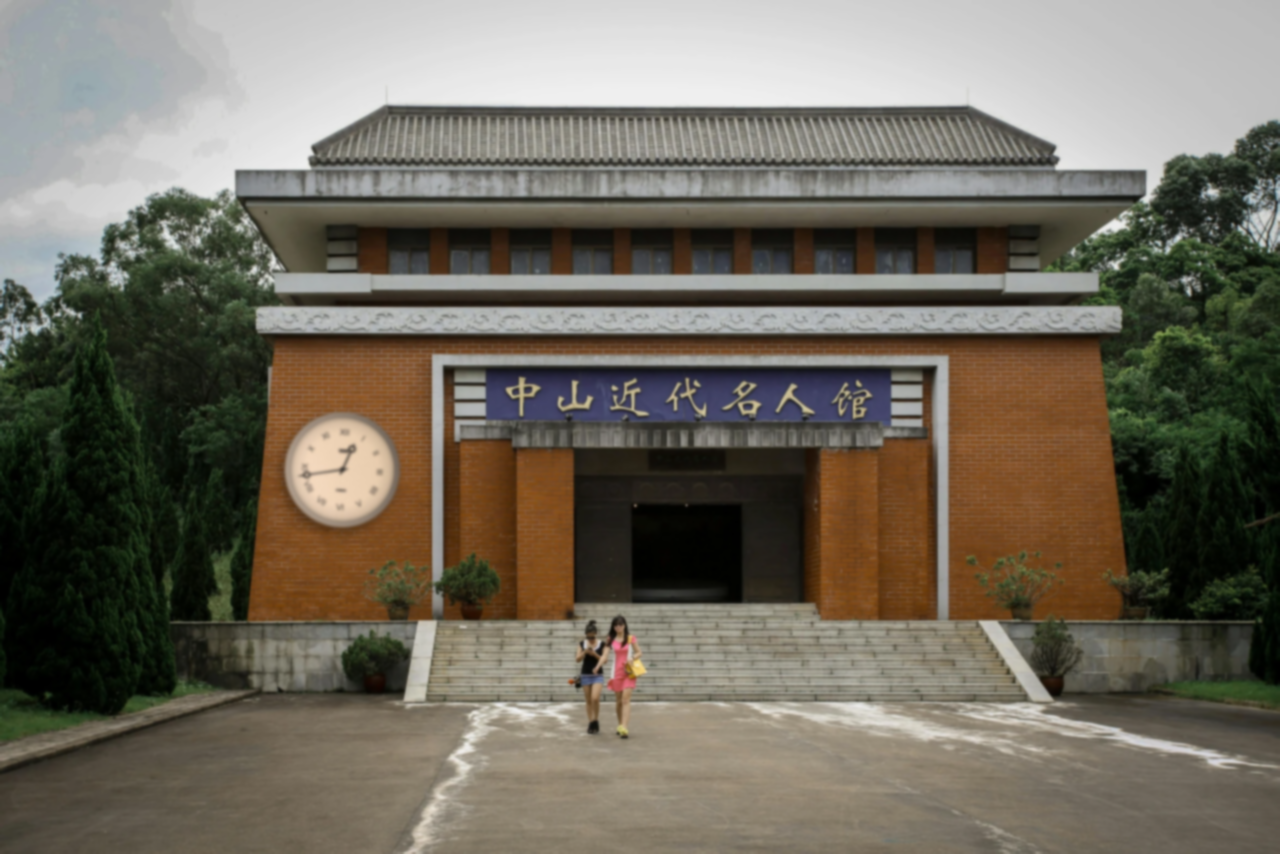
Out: {"hour": 12, "minute": 43}
